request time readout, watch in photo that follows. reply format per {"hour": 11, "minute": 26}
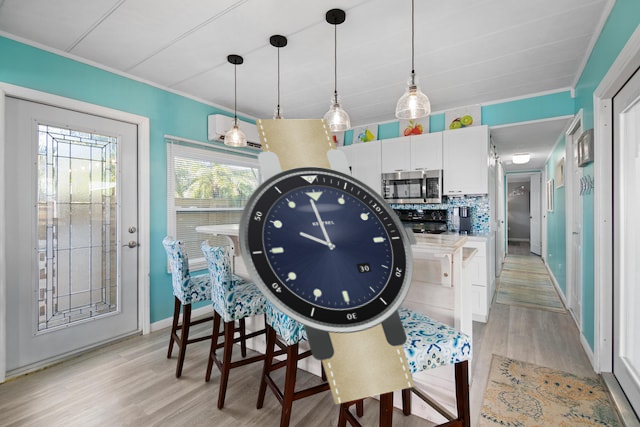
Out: {"hour": 9, "minute": 59}
